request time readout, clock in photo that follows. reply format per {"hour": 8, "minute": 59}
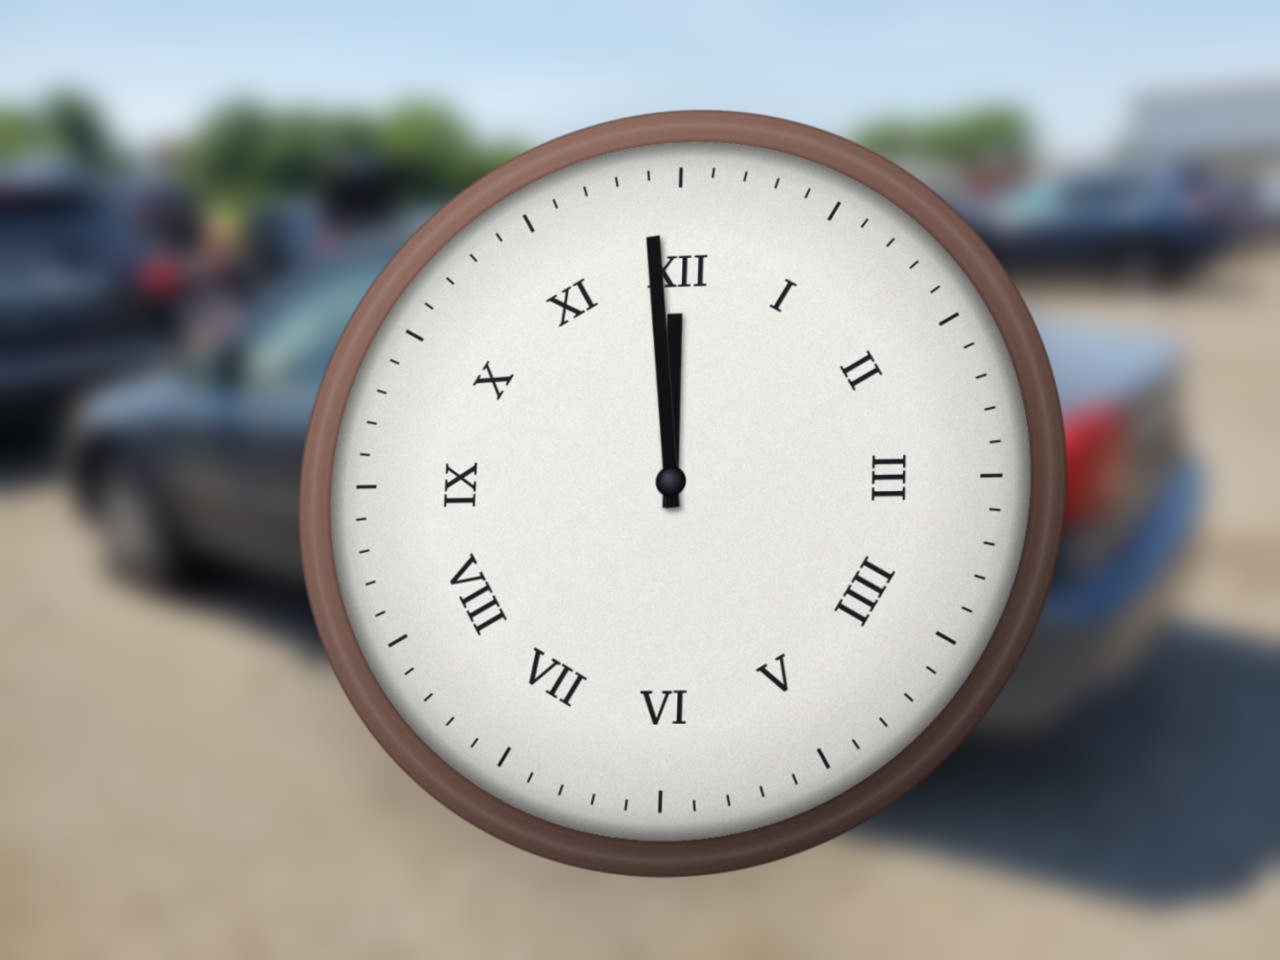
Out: {"hour": 11, "minute": 59}
